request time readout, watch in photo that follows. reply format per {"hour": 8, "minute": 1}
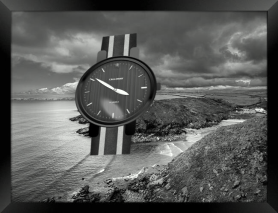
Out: {"hour": 3, "minute": 51}
